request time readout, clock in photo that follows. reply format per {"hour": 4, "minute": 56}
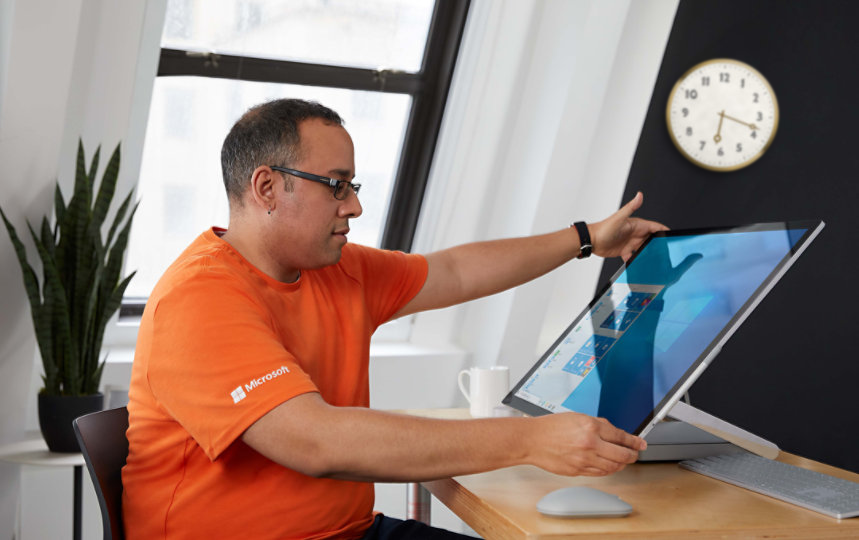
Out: {"hour": 6, "minute": 18}
